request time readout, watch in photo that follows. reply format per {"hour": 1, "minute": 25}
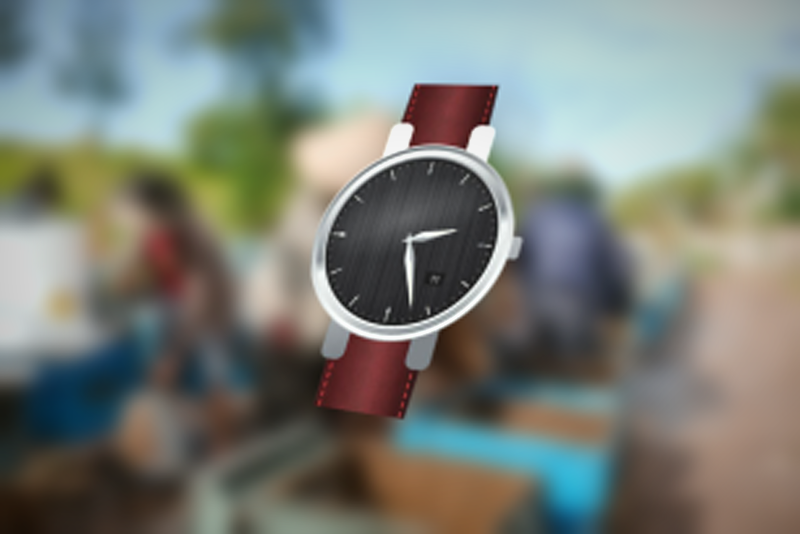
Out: {"hour": 2, "minute": 27}
